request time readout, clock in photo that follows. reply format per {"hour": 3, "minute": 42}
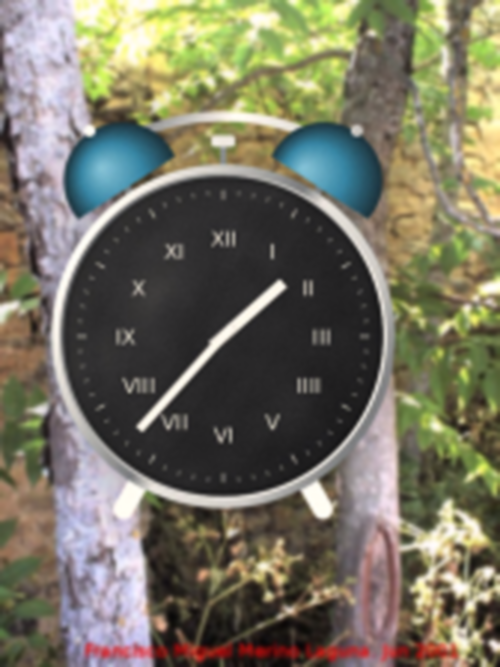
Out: {"hour": 1, "minute": 37}
